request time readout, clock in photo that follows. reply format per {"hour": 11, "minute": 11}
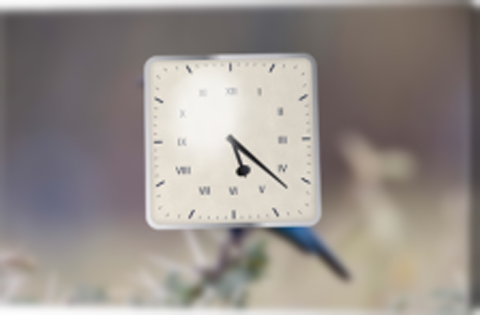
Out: {"hour": 5, "minute": 22}
